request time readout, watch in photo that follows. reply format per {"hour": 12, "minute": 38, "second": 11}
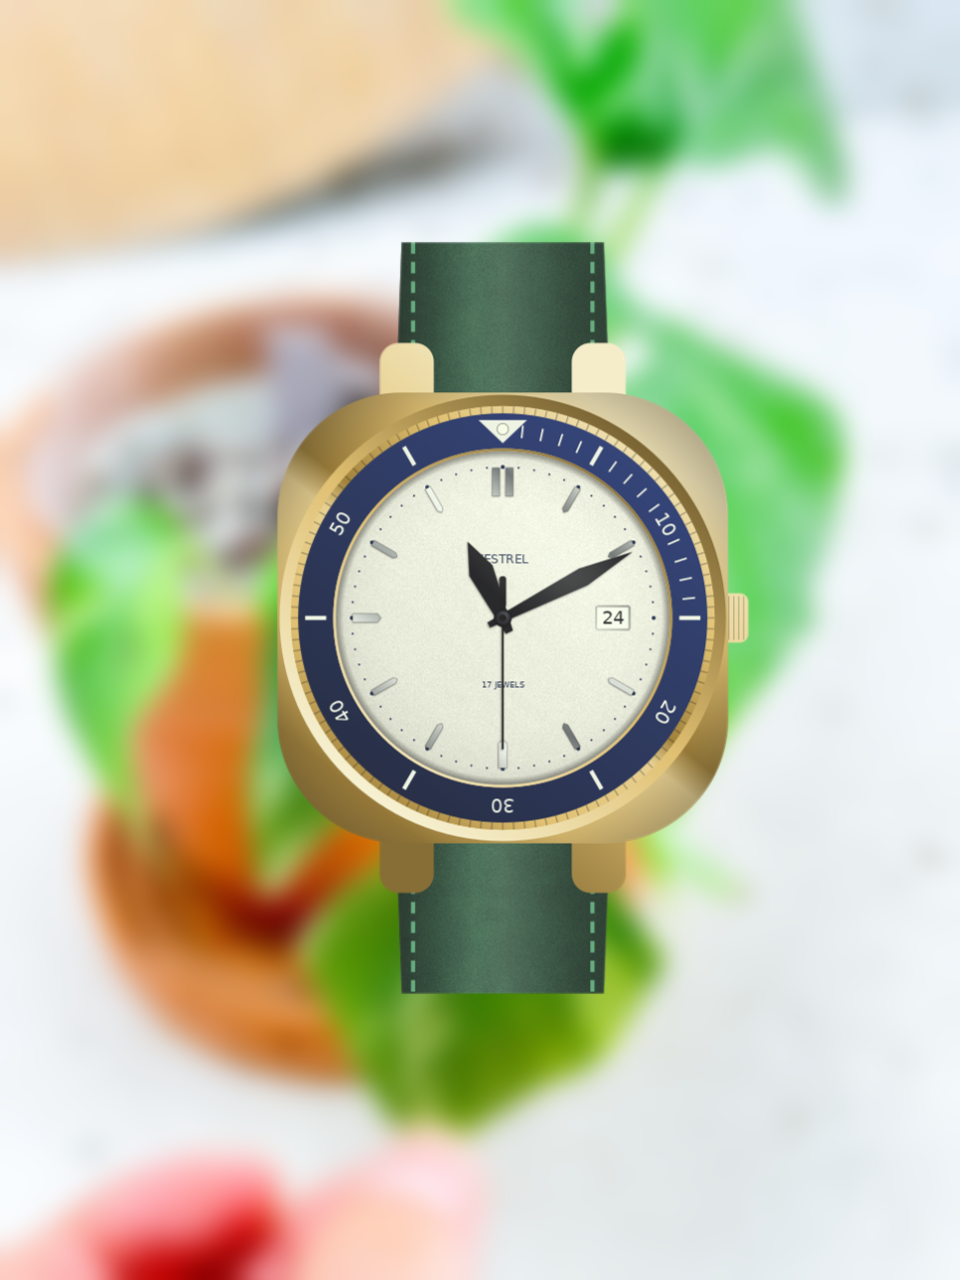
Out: {"hour": 11, "minute": 10, "second": 30}
